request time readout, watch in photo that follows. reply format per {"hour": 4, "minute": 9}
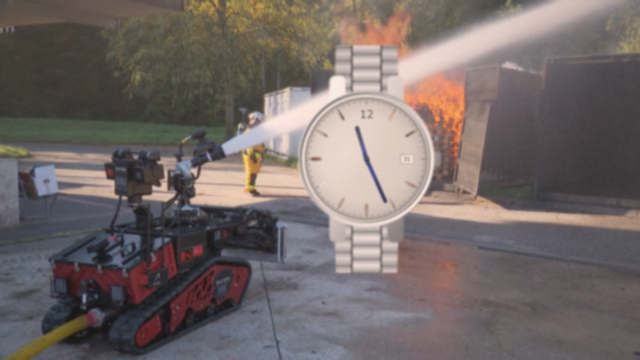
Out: {"hour": 11, "minute": 26}
